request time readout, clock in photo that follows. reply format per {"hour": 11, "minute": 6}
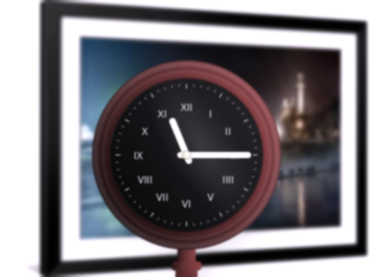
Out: {"hour": 11, "minute": 15}
